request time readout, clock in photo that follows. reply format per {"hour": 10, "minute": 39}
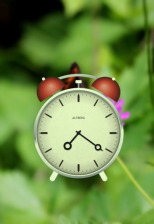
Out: {"hour": 7, "minute": 21}
